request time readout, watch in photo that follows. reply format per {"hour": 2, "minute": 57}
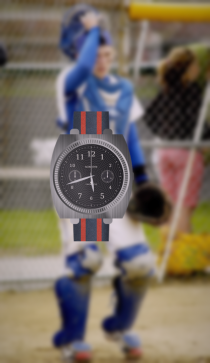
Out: {"hour": 5, "minute": 42}
